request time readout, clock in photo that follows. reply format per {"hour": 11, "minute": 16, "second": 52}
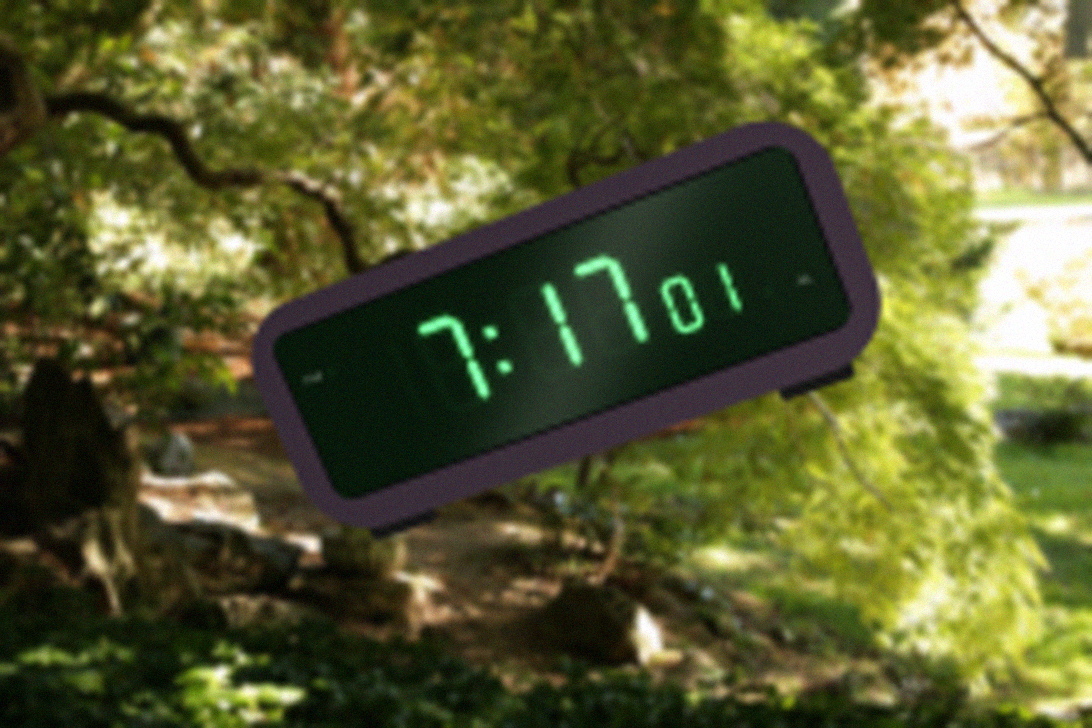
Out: {"hour": 7, "minute": 17, "second": 1}
